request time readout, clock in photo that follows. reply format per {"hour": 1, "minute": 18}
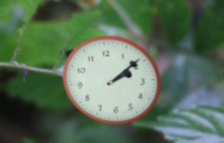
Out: {"hour": 2, "minute": 9}
